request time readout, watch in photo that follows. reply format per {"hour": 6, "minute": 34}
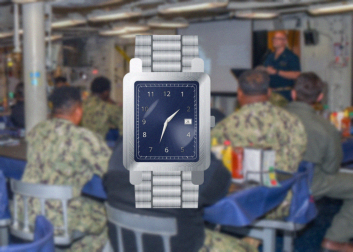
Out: {"hour": 1, "minute": 33}
